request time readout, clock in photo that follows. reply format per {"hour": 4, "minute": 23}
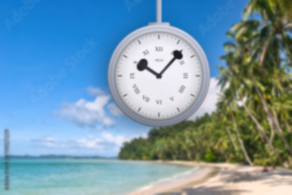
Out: {"hour": 10, "minute": 7}
